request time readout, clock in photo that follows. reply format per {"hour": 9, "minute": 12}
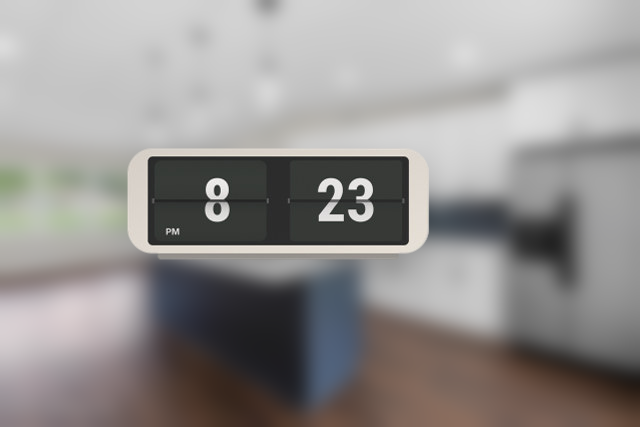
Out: {"hour": 8, "minute": 23}
